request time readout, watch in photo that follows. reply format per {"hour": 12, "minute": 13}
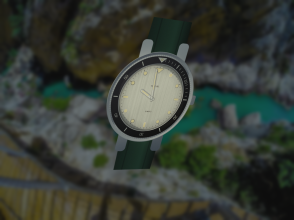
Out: {"hour": 9, "minute": 59}
